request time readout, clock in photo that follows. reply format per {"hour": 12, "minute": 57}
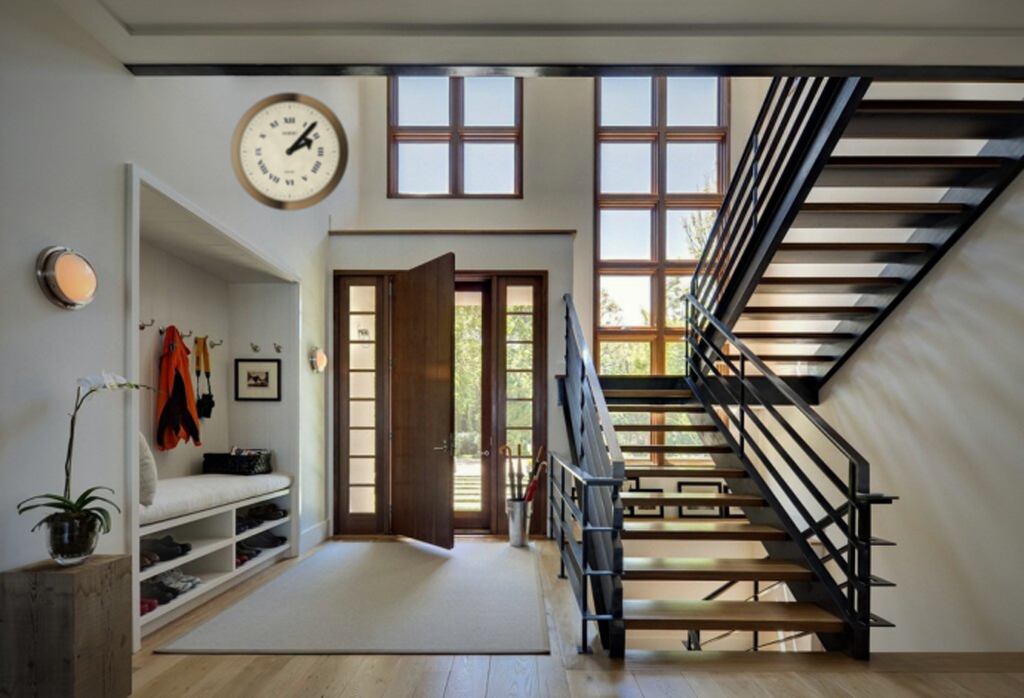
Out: {"hour": 2, "minute": 7}
